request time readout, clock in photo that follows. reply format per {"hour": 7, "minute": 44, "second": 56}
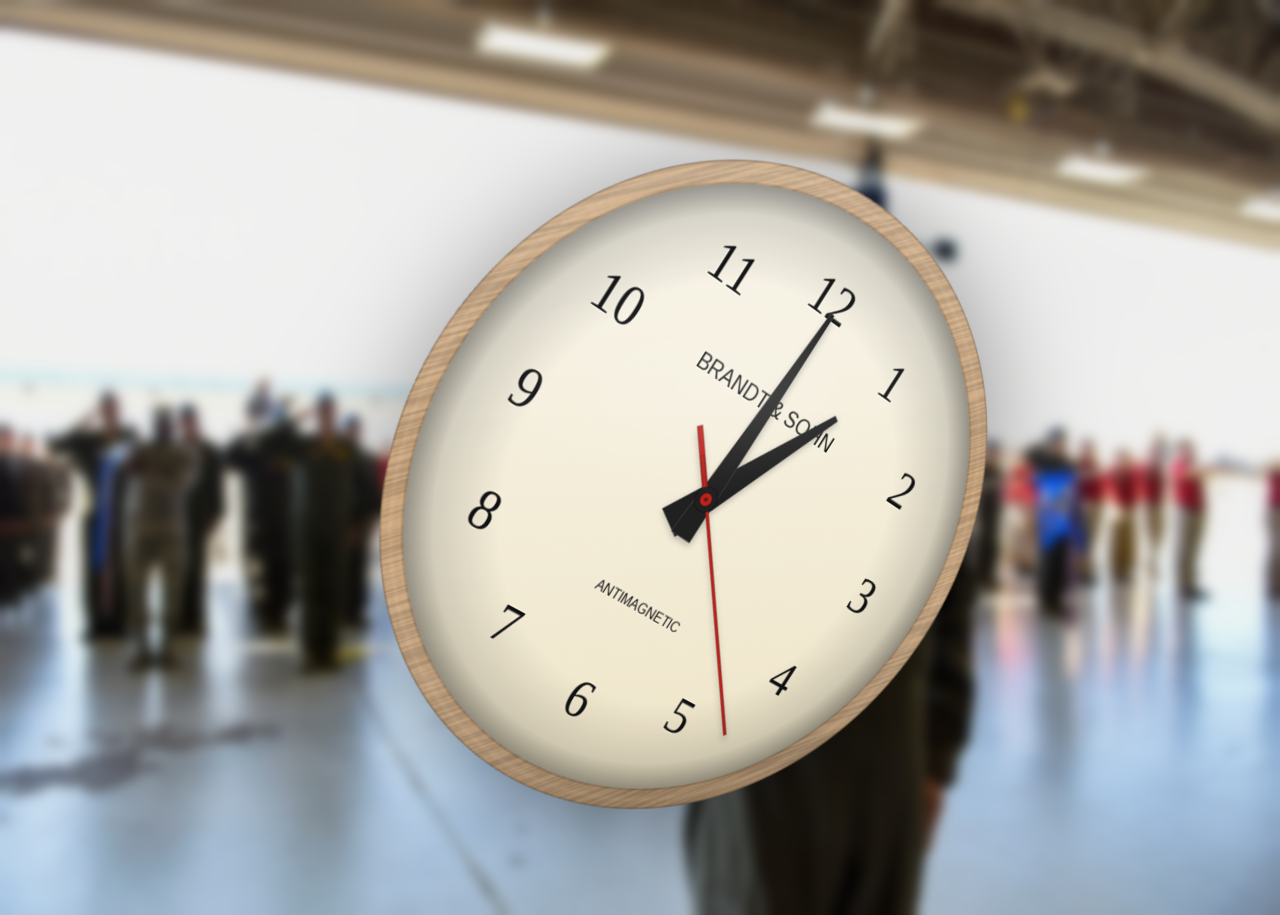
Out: {"hour": 1, "minute": 0, "second": 23}
